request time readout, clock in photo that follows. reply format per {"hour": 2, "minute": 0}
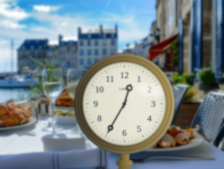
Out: {"hour": 12, "minute": 35}
